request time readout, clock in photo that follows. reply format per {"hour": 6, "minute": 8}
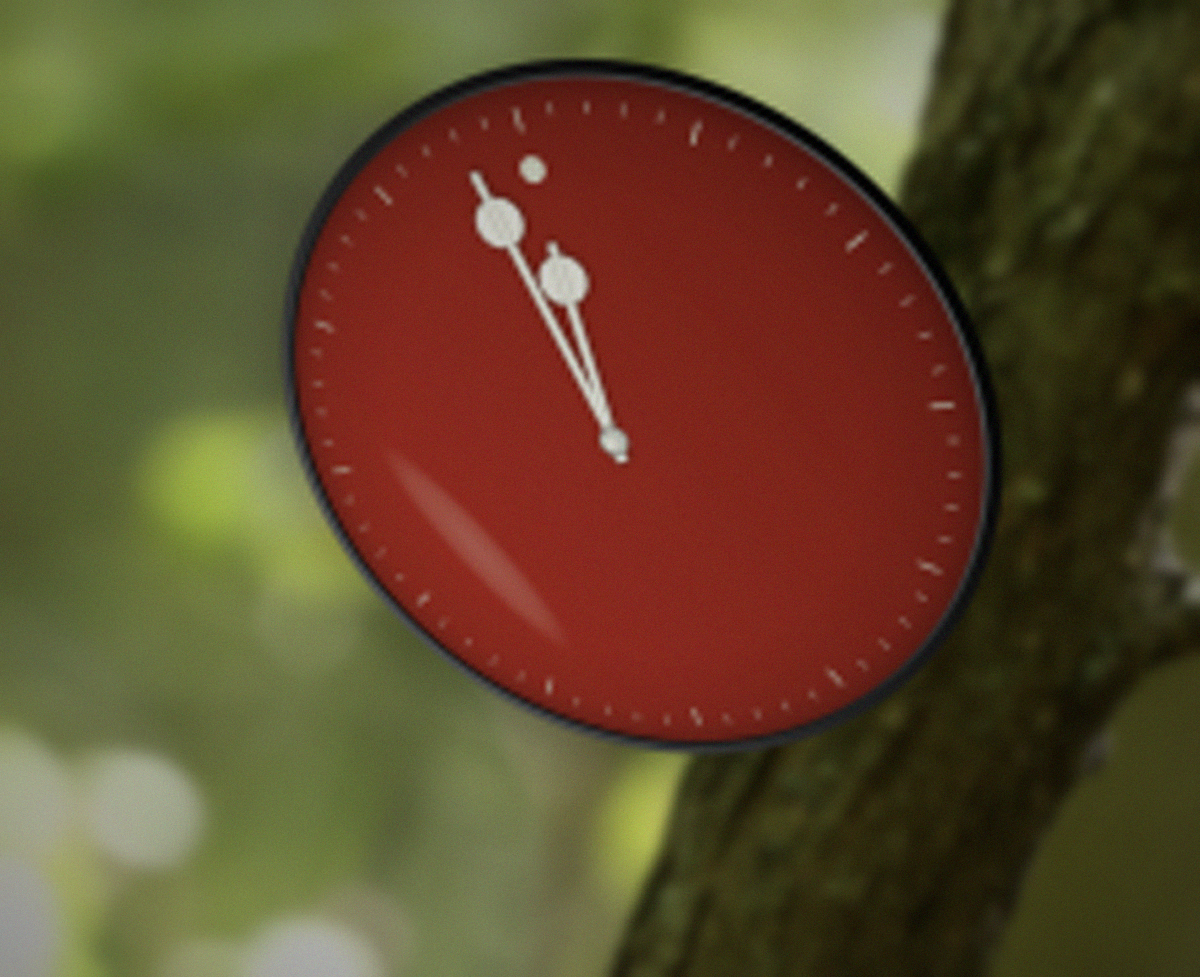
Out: {"hour": 11, "minute": 58}
